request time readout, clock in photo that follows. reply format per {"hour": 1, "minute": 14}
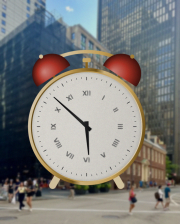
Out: {"hour": 5, "minute": 52}
